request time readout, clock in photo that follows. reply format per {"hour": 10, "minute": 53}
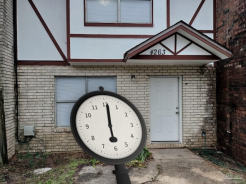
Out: {"hour": 6, "minute": 1}
